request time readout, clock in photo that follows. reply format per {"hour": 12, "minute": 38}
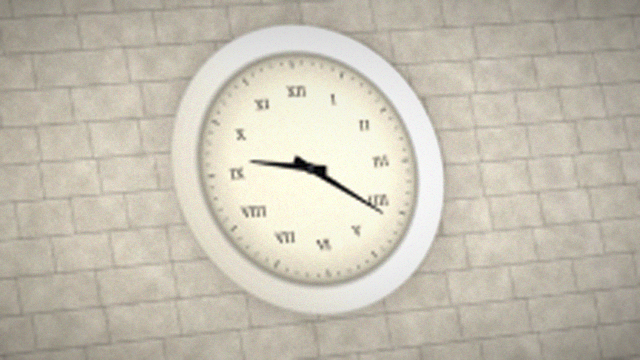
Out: {"hour": 9, "minute": 21}
